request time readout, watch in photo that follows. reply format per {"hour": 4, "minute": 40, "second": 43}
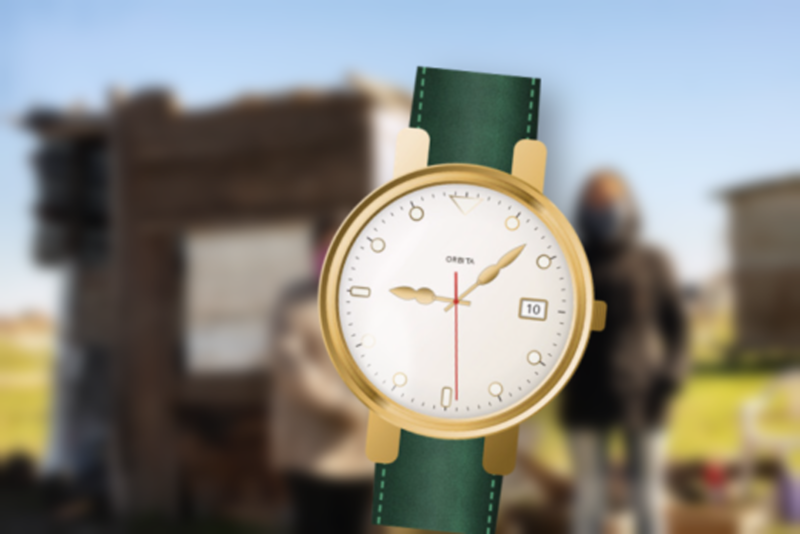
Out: {"hour": 9, "minute": 7, "second": 29}
